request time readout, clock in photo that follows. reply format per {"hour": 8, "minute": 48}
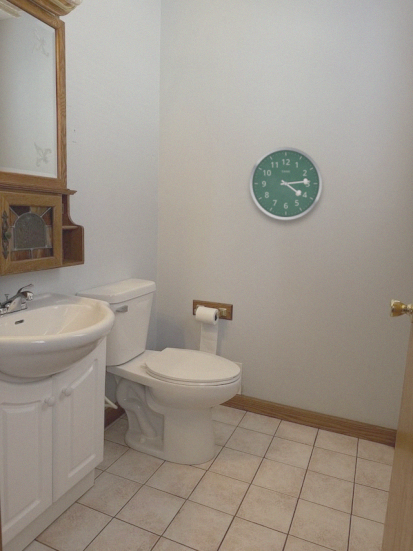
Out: {"hour": 4, "minute": 14}
